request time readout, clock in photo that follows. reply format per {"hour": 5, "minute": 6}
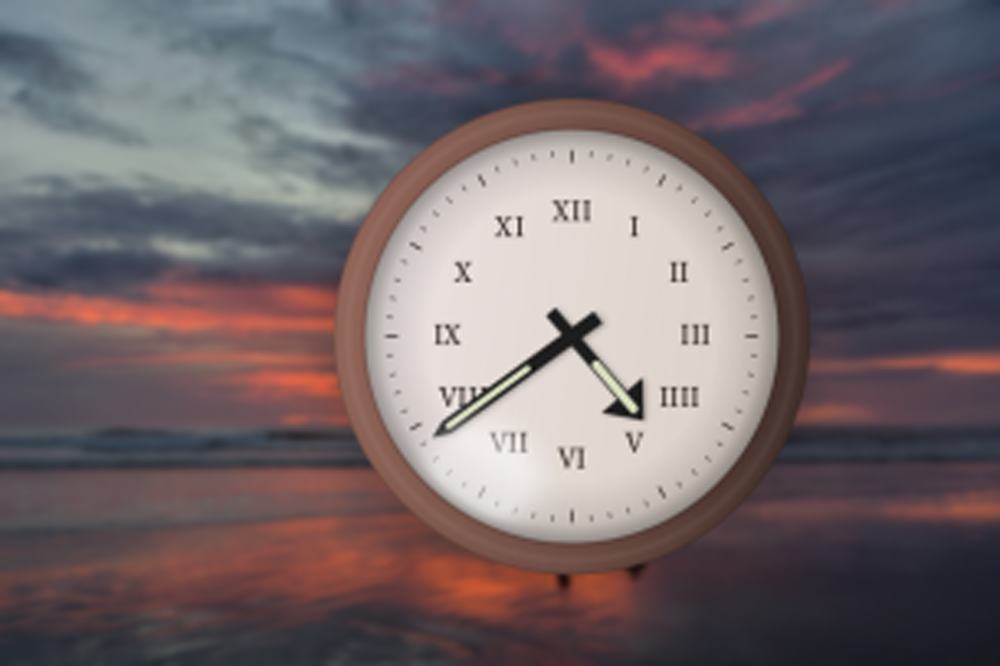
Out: {"hour": 4, "minute": 39}
